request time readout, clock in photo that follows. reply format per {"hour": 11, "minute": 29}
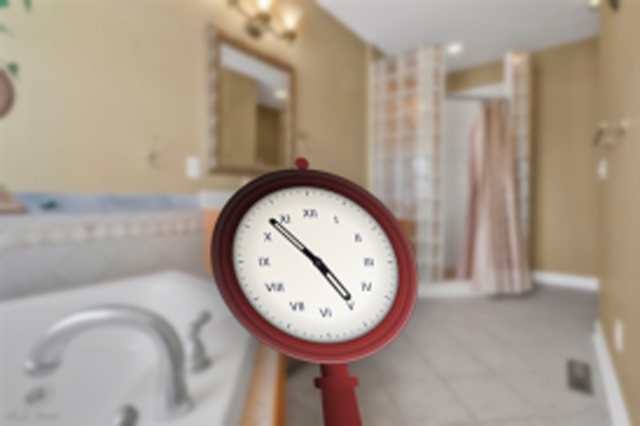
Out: {"hour": 4, "minute": 53}
